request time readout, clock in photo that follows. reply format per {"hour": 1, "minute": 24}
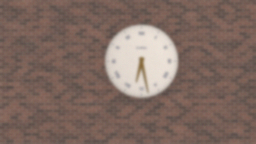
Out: {"hour": 6, "minute": 28}
